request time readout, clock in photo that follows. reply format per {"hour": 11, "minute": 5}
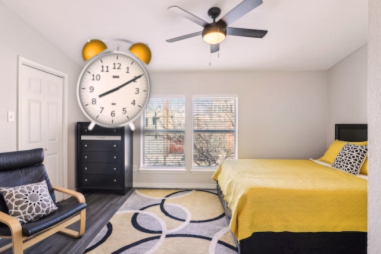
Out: {"hour": 8, "minute": 10}
